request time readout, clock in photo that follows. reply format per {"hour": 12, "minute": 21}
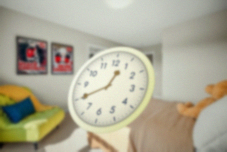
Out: {"hour": 12, "minute": 40}
